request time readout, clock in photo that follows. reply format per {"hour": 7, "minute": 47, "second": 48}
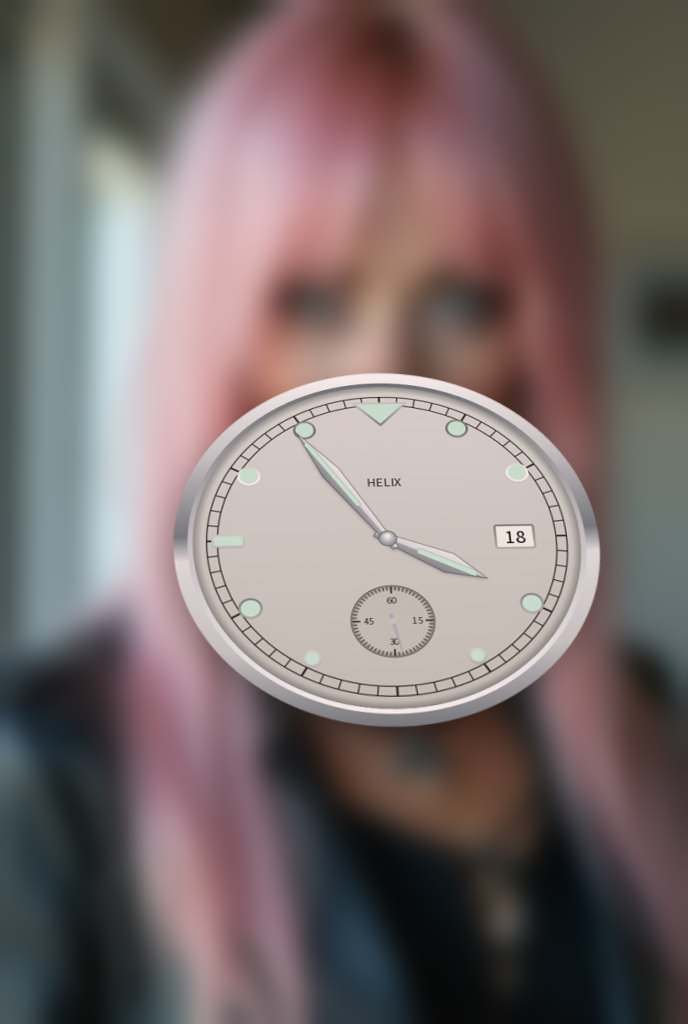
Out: {"hour": 3, "minute": 54, "second": 28}
